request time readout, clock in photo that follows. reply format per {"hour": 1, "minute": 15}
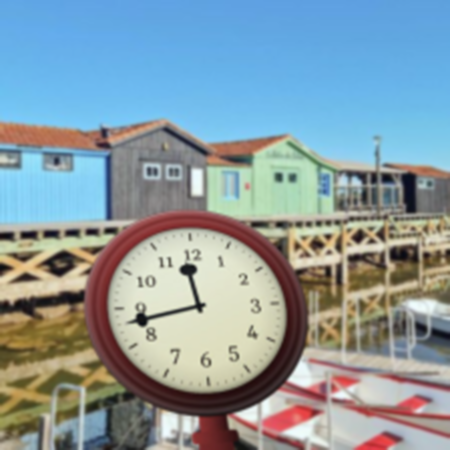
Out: {"hour": 11, "minute": 43}
